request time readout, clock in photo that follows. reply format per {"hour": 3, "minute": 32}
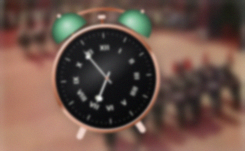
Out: {"hour": 6, "minute": 54}
